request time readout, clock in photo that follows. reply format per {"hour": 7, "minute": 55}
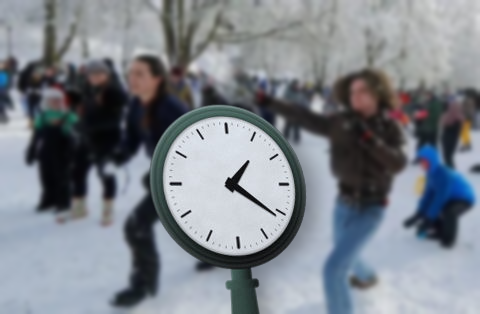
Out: {"hour": 1, "minute": 21}
